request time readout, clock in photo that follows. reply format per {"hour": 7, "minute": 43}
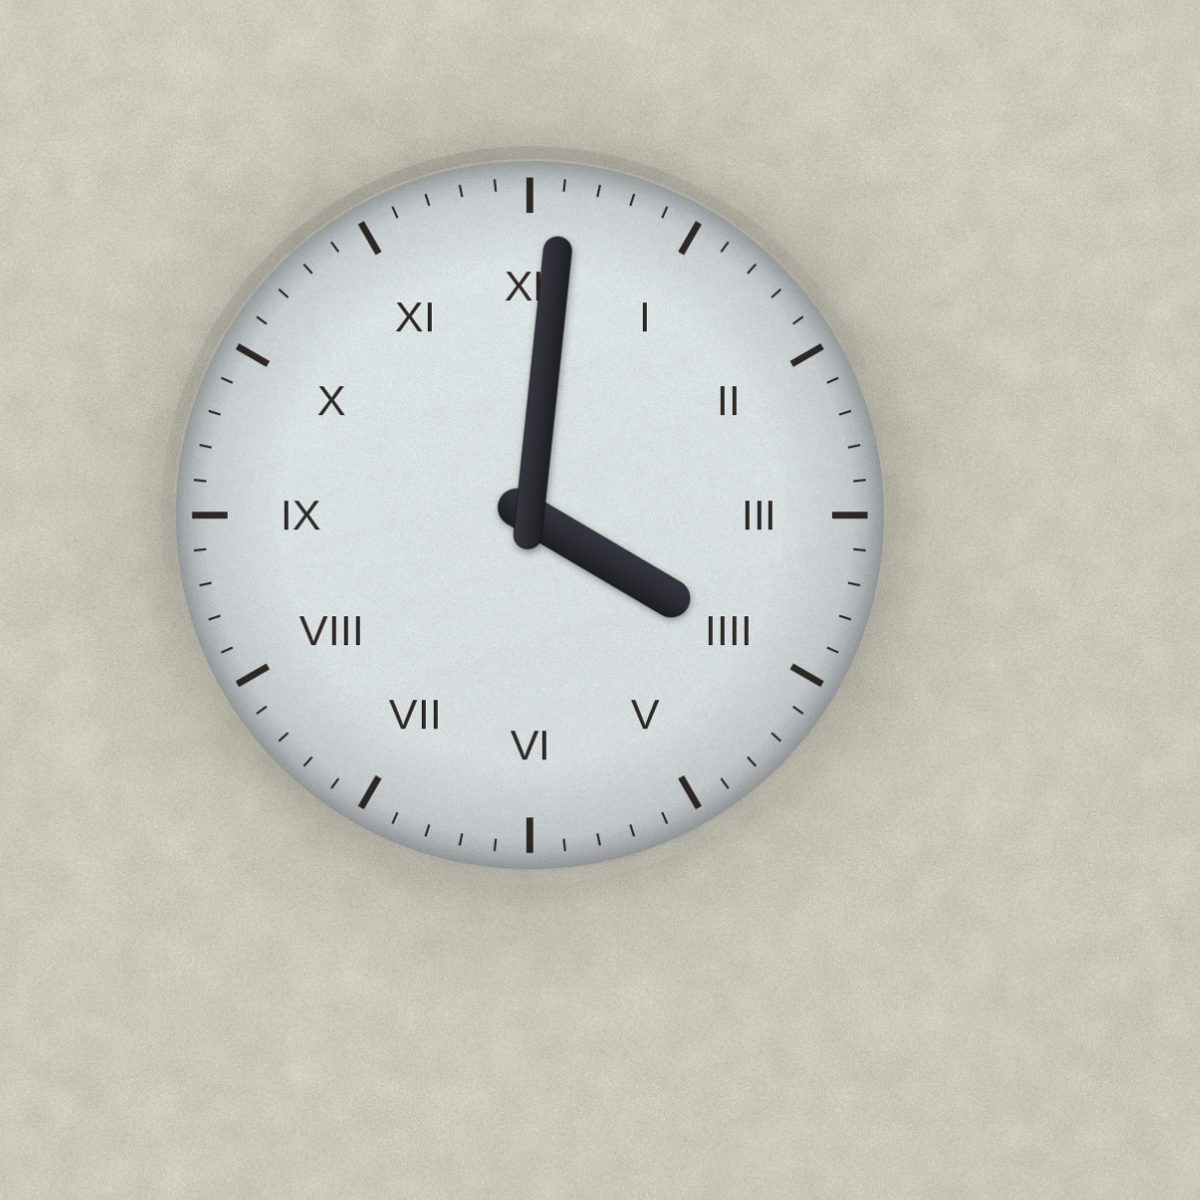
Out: {"hour": 4, "minute": 1}
